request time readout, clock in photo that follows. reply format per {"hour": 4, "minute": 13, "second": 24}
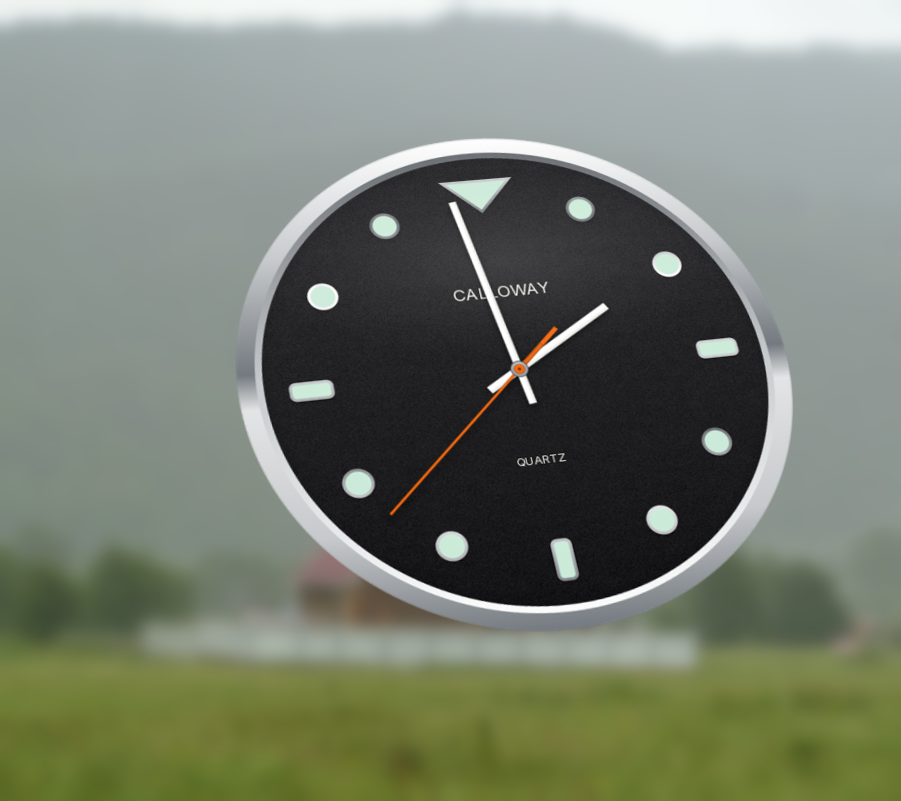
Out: {"hour": 1, "minute": 58, "second": 38}
